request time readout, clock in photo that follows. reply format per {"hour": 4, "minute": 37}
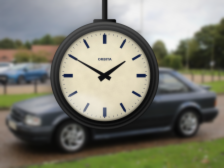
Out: {"hour": 1, "minute": 50}
